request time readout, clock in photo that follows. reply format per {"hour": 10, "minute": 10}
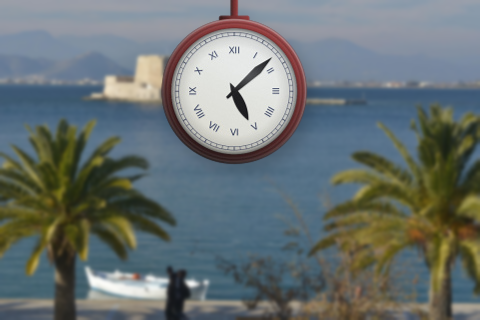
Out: {"hour": 5, "minute": 8}
